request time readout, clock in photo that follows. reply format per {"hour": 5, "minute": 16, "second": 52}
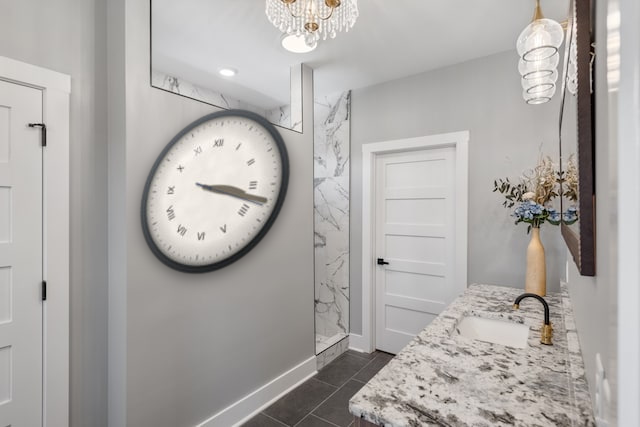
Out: {"hour": 3, "minute": 17, "second": 18}
